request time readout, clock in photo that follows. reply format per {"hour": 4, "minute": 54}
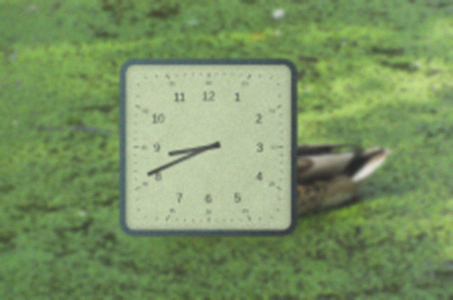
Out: {"hour": 8, "minute": 41}
